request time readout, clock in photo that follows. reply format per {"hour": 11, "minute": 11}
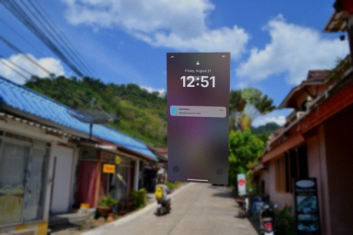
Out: {"hour": 12, "minute": 51}
